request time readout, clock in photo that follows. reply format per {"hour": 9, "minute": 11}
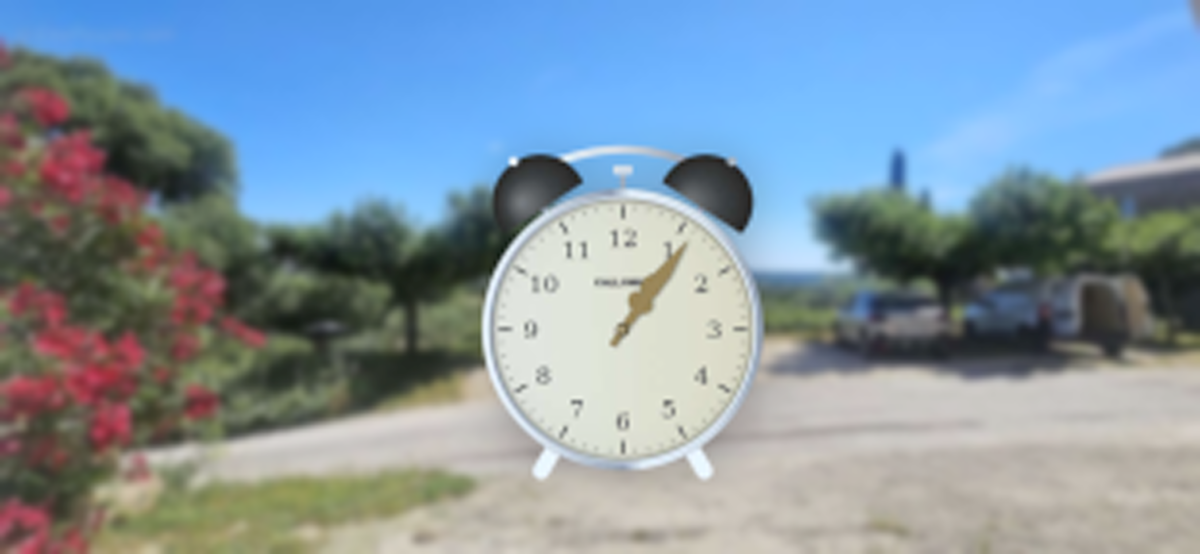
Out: {"hour": 1, "minute": 6}
